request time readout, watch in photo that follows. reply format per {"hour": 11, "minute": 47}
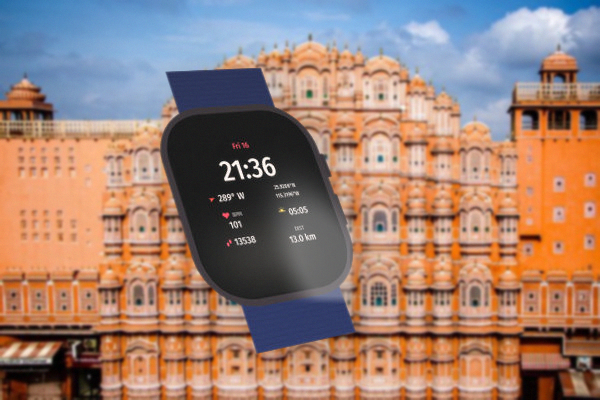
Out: {"hour": 21, "minute": 36}
